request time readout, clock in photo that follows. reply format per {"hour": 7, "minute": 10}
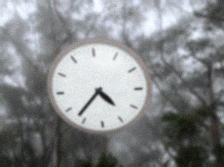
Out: {"hour": 4, "minute": 37}
